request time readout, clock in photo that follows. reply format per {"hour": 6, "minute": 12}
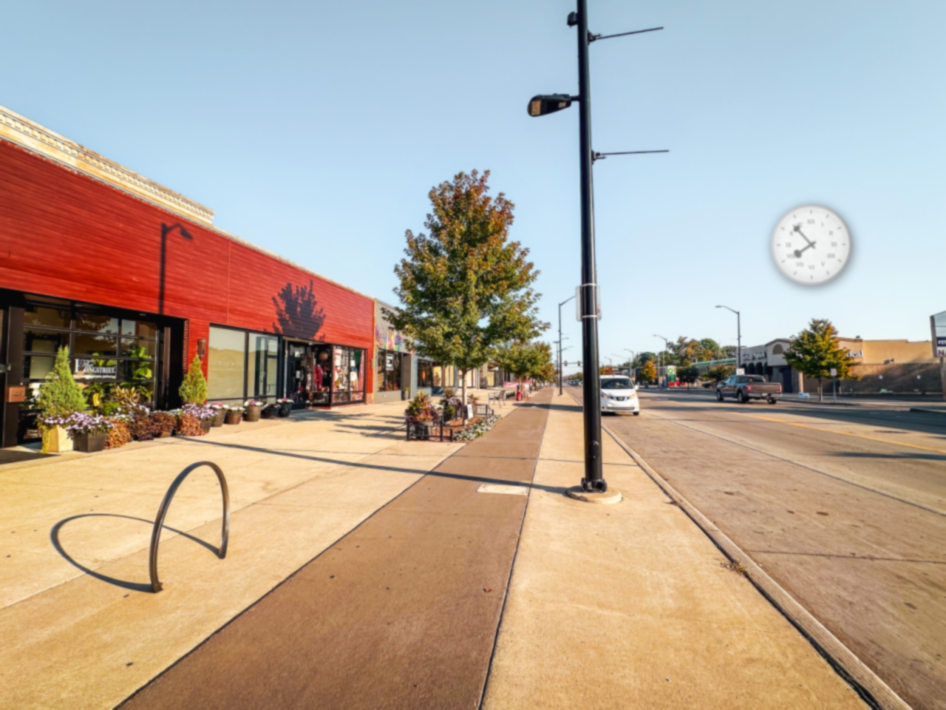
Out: {"hour": 7, "minute": 53}
